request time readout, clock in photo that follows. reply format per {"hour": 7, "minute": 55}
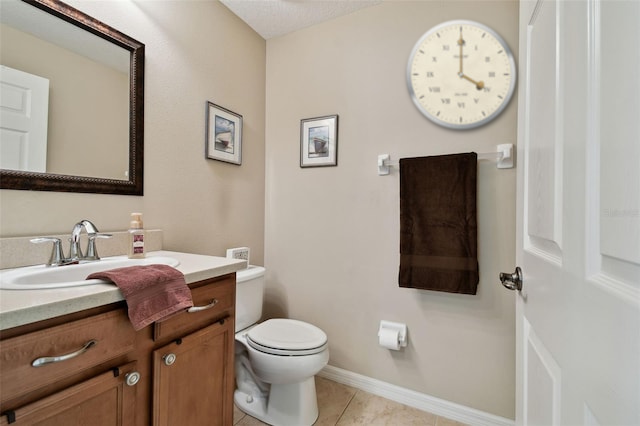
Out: {"hour": 4, "minute": 0}
